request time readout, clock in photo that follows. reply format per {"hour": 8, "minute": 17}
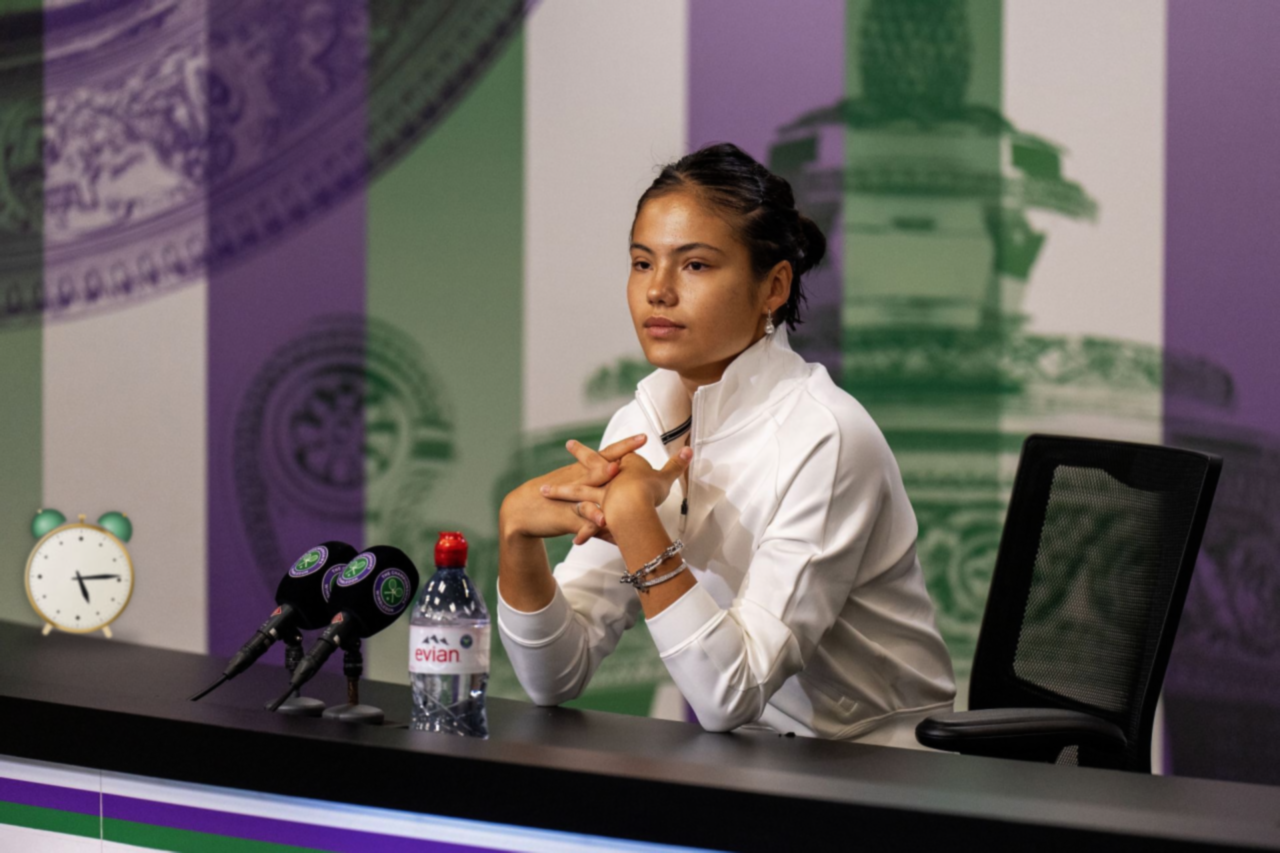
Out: {"hour": 5, "minute": 14}
